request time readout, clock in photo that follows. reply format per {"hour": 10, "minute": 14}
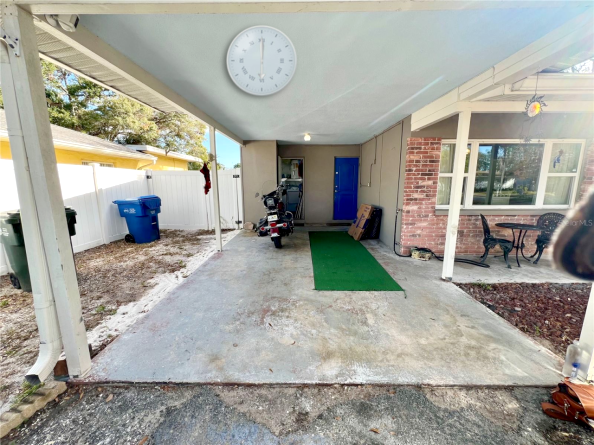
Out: {"hour": 6, "minute": 0}
